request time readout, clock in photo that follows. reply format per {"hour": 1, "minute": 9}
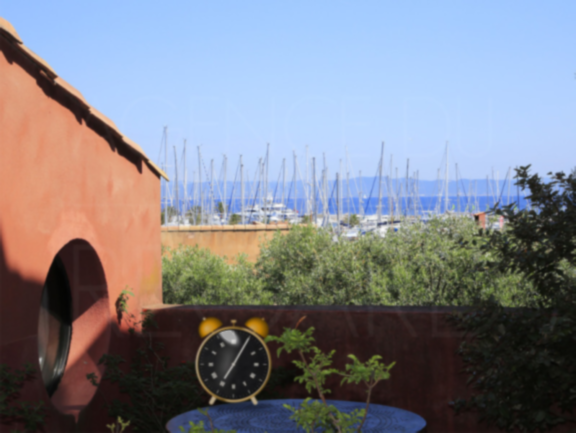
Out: {"hour": 7, "minute": 5}
